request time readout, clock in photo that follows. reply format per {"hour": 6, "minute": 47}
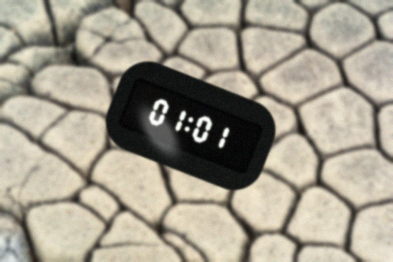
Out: {"hour": 1, "minute": 1}
